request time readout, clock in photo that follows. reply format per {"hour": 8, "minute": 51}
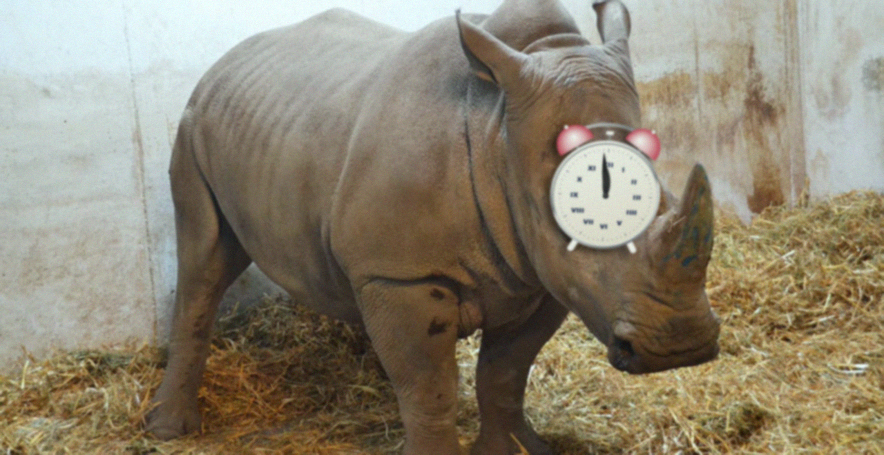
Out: {"hour": 11, "minute": 59}
